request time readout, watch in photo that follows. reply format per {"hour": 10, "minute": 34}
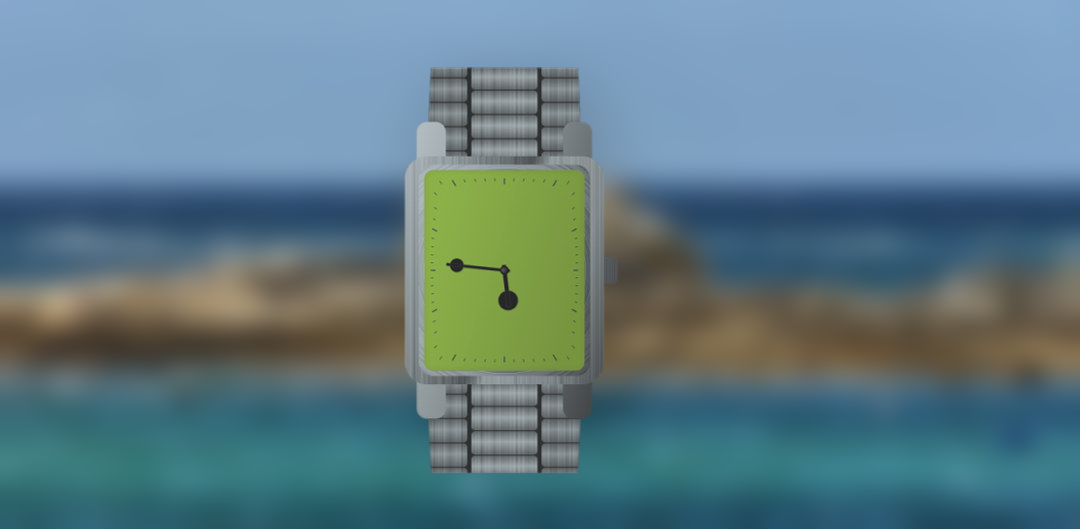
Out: {"hour": 5, "minute": 46}
